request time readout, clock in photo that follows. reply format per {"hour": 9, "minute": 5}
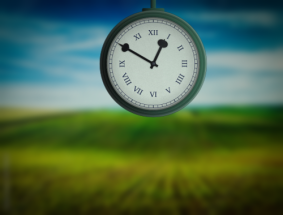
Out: {"hour": 12, "minute": 50}
